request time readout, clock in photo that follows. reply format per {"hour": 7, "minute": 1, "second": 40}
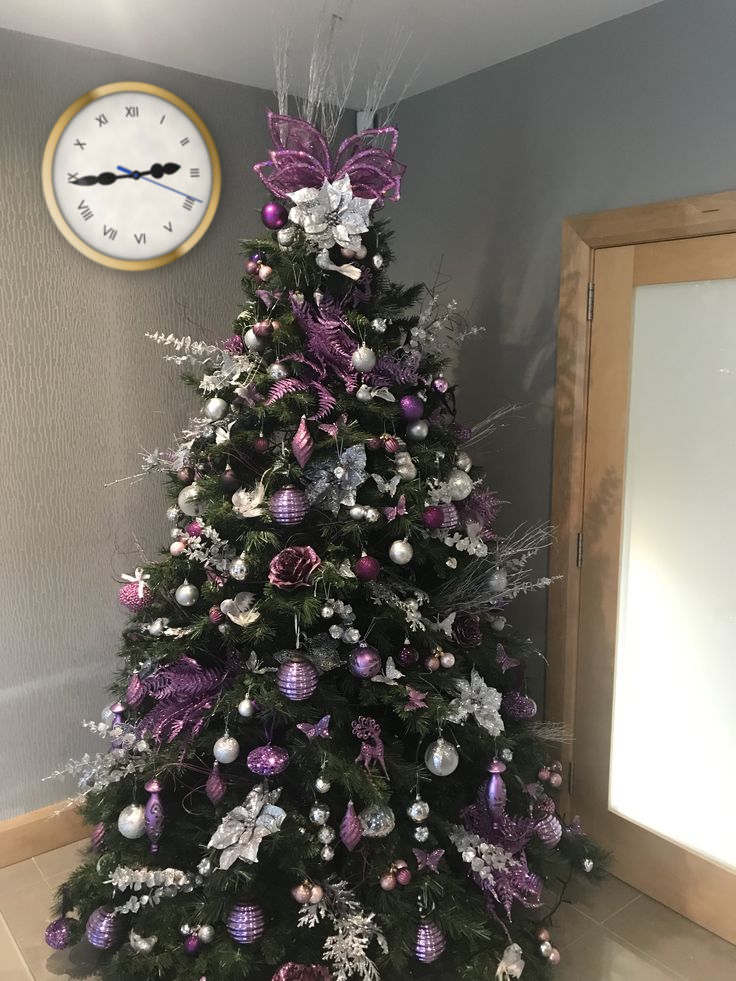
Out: {"hour": 2, "minute": 44, "second": 19}
